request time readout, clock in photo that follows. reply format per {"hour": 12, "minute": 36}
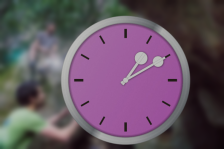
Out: {"hour": 1, "minute": 10}
